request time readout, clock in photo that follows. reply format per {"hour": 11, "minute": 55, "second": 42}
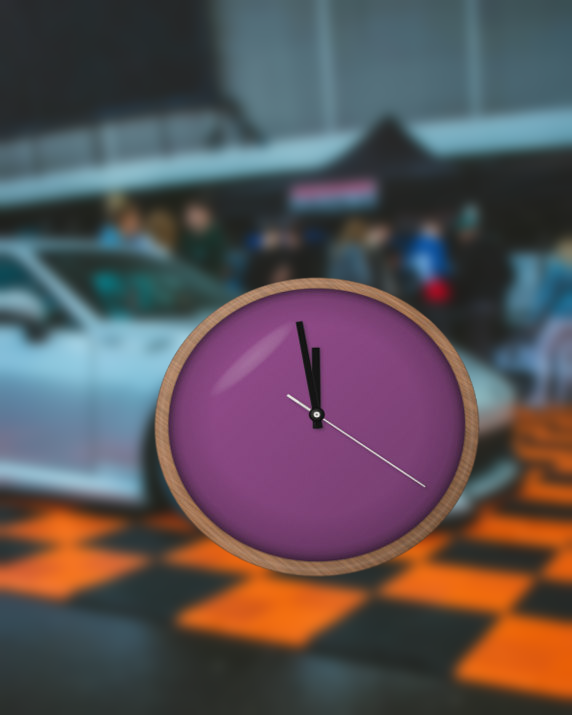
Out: {"hour": 11, "minute": 58, "second": 21}
